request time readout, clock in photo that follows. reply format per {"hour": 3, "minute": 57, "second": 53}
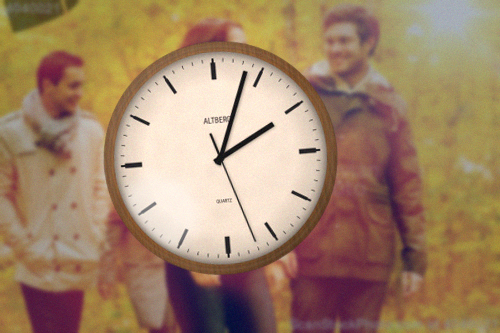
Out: {"hour": 2, "minute": 3, "second": 27}
